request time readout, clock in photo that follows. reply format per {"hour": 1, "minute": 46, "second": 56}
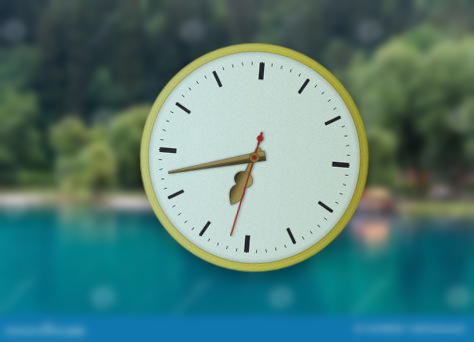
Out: {"hour": 6, "minute": 42, "second": 32}
